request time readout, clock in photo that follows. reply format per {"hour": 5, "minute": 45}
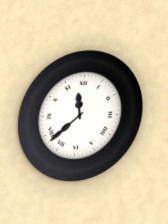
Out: {"hour": 11, "minute": 38}
